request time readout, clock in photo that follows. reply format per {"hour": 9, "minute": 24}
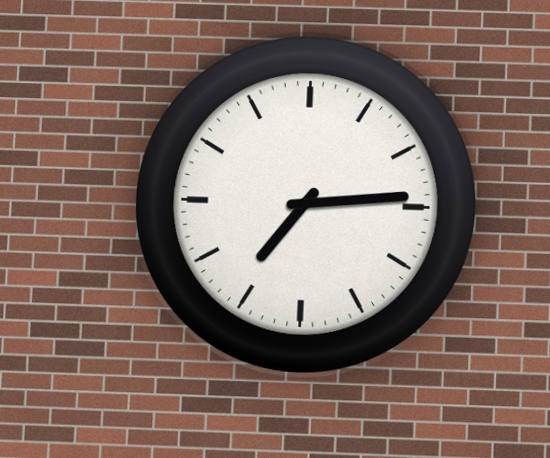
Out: {"hour": 7, "minute": 14}
